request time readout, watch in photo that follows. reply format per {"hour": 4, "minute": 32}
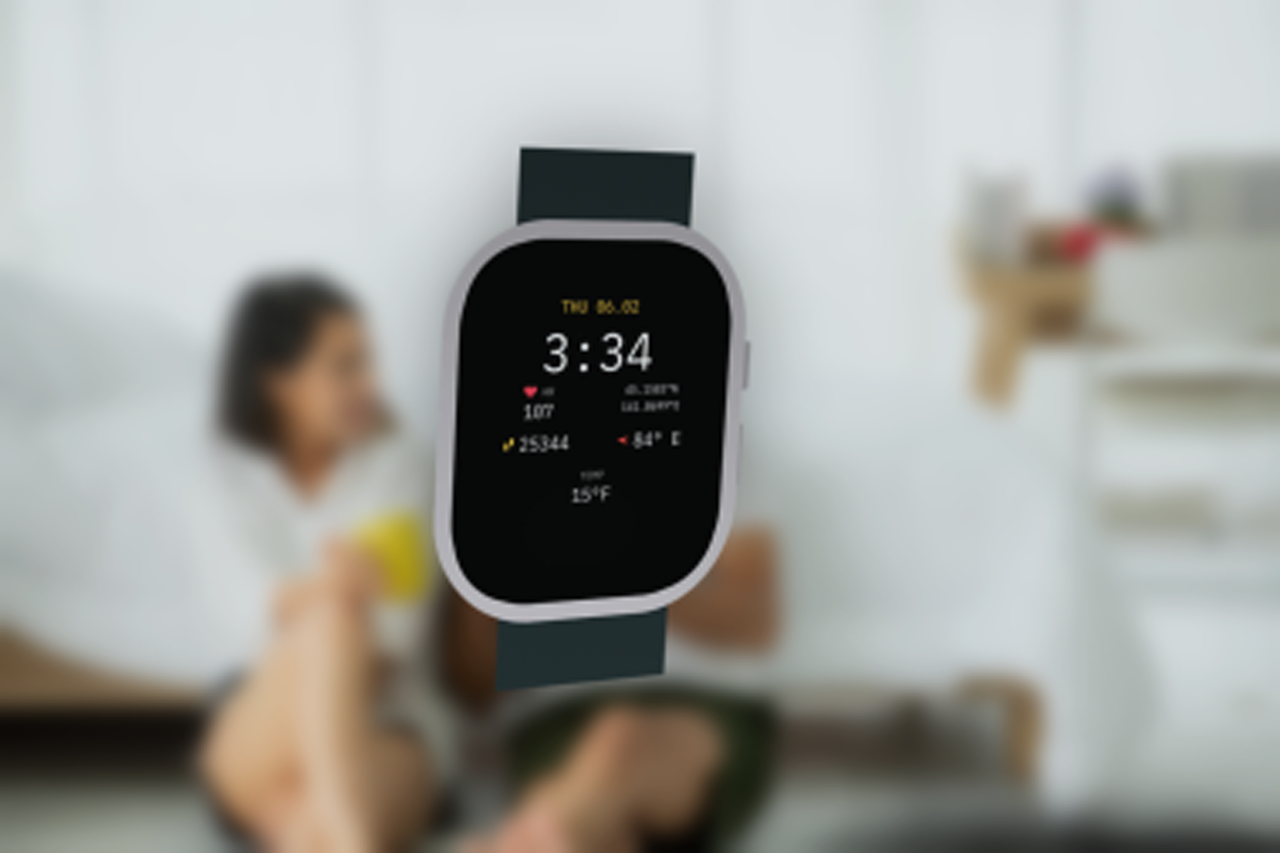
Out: {"hour": 3, "minute": 34}
